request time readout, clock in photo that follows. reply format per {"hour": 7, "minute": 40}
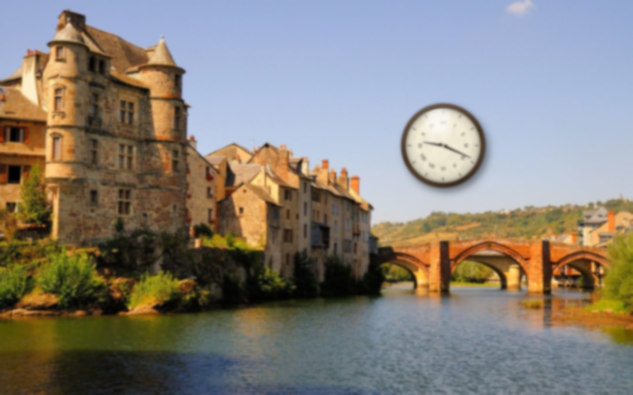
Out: {"hour": 9, "minute": 19}
